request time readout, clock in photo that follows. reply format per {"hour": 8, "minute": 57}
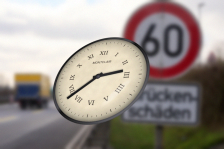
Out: {"hour": 2, "minute": 38}
